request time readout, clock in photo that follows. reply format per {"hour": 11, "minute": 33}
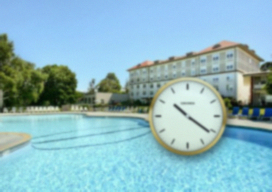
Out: {"hour": 10, "minute": 21}
